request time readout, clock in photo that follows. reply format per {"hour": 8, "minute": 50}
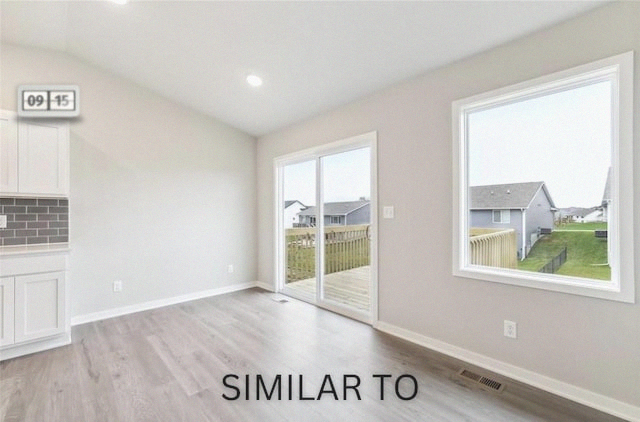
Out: {"hour": 9, "minute": 15}
